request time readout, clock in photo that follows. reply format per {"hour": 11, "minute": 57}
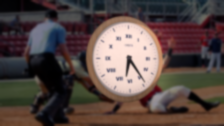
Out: {"hour": 6, "minute": 24}
